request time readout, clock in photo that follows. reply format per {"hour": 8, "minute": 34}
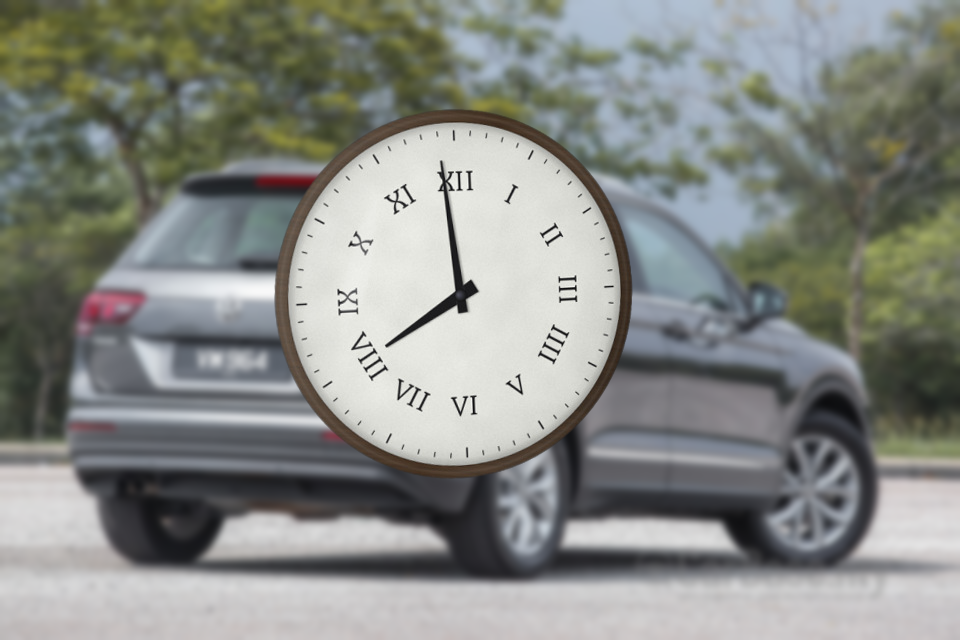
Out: {"hour": 7, "minute": 59}
